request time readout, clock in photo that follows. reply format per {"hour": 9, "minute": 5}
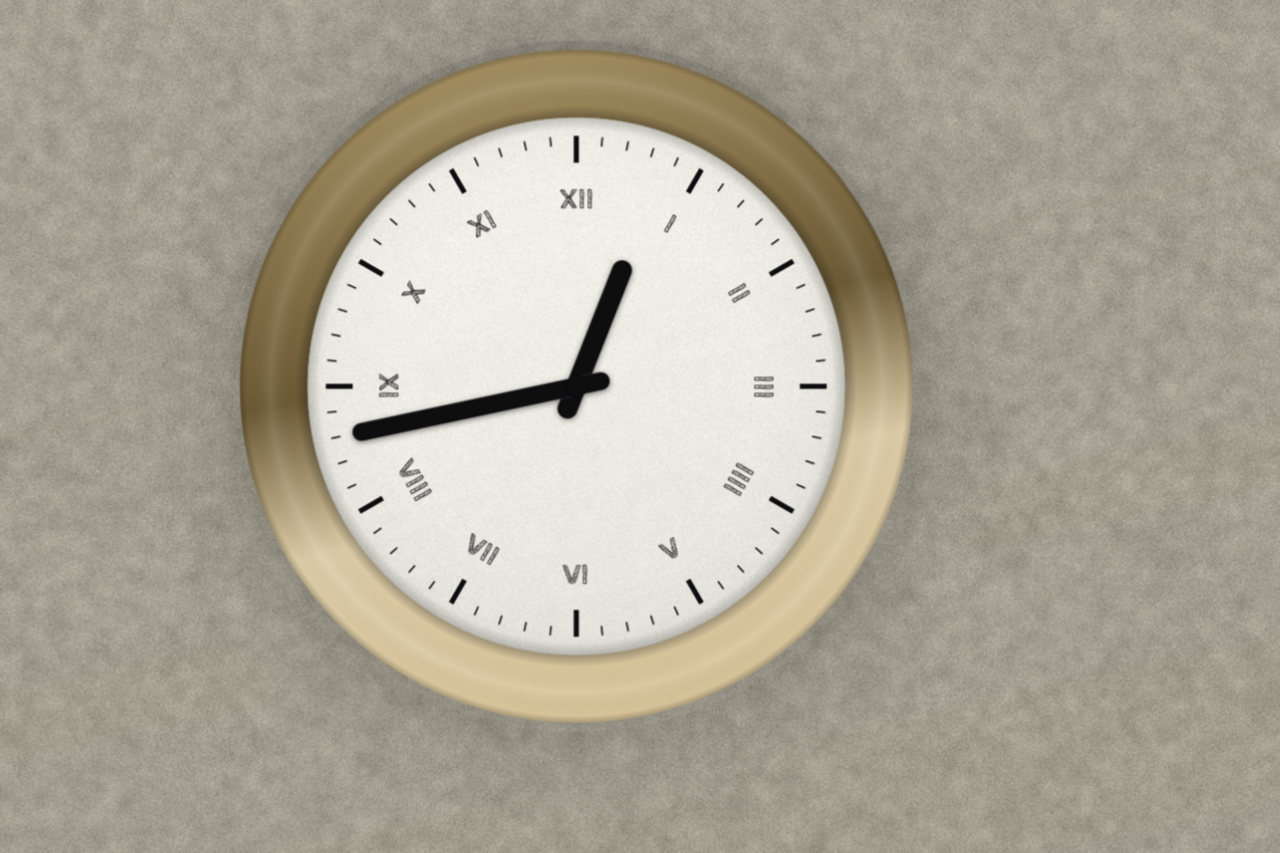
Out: {"hour": 12, "minute": 43}
